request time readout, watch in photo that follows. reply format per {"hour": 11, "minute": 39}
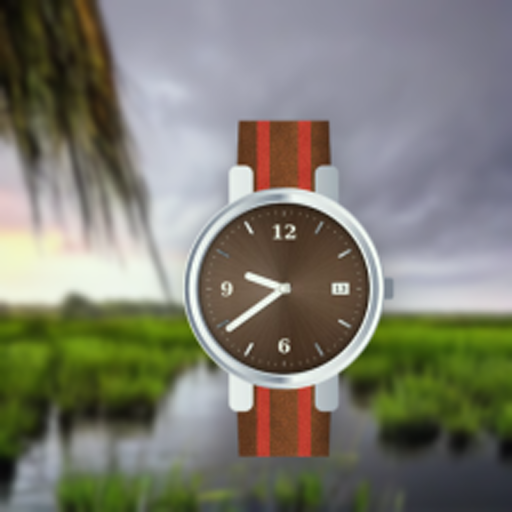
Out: {"hour": 9, "minute": 39}
